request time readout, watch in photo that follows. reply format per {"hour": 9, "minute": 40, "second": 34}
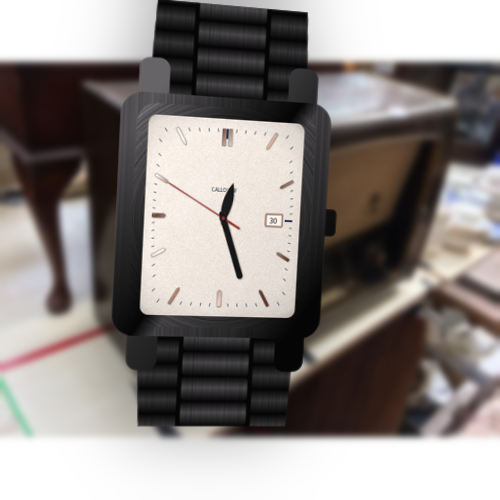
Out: {"hour": 12, "minute": 26, "second": 50}
